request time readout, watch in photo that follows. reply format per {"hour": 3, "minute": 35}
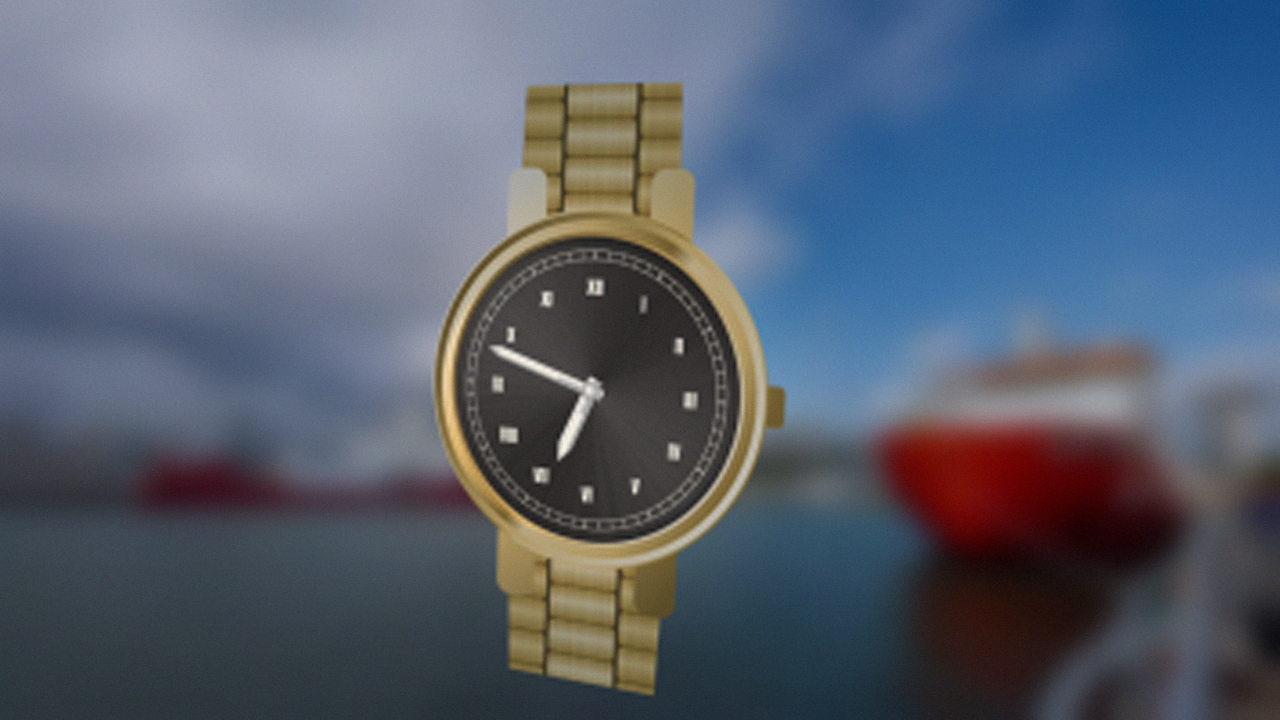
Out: {"hour": 6, "minute": 48}
